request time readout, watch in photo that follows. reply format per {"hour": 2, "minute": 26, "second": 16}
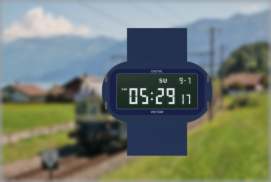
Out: {"hour": 5, "minute": 29, "second": 17}
